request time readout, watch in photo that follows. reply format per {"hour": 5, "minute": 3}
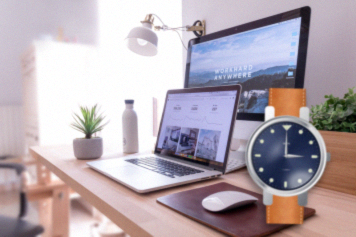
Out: {"hour": 3, "minute": 0}
